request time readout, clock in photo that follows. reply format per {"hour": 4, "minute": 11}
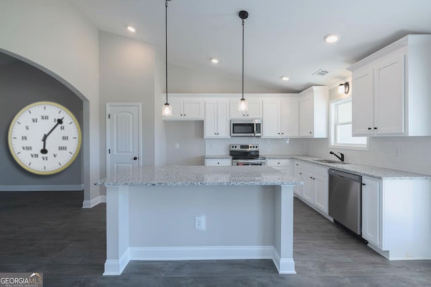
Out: {"hour": 6, "minute": 7}
